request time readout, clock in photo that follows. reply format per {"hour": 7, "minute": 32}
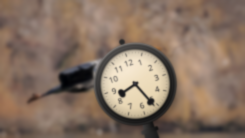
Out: {"hour": 8, "minute": 26}
